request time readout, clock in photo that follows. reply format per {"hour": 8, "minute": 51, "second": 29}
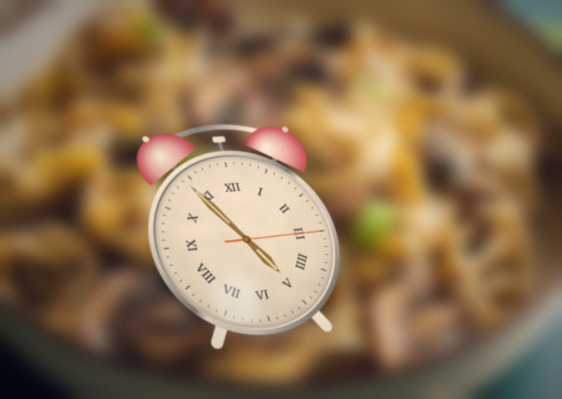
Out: {"hour": 4, "minute": 54, "second": 15}
